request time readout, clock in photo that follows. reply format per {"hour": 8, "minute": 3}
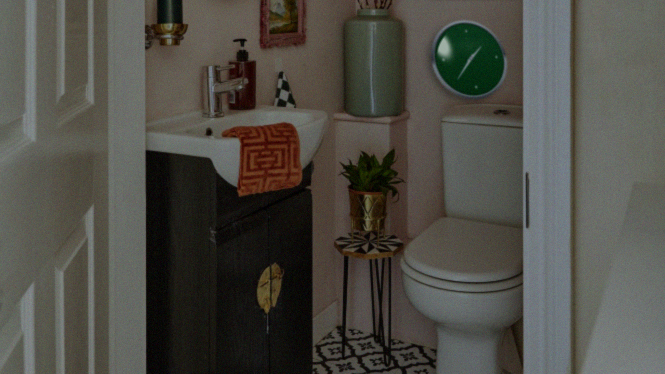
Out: {"hour": 1, "minute": 37}
